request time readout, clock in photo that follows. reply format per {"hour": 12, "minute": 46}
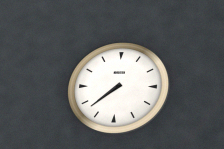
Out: {"hour": 7, "minute": 38}
